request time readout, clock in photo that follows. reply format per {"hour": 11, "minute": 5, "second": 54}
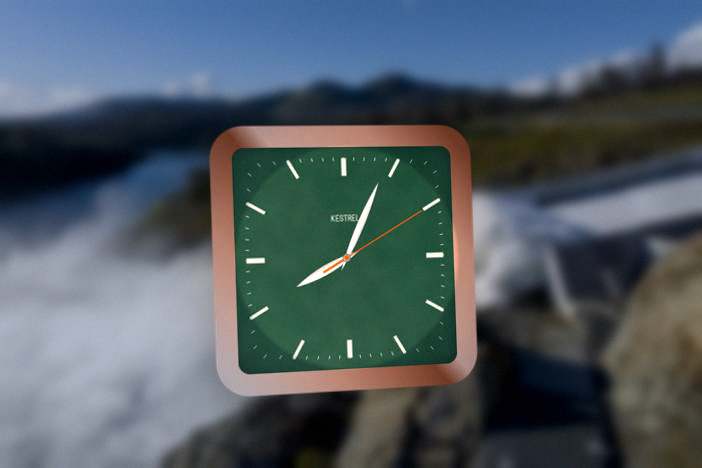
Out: {"hour": 8, "minute": 4, "second": 10}
